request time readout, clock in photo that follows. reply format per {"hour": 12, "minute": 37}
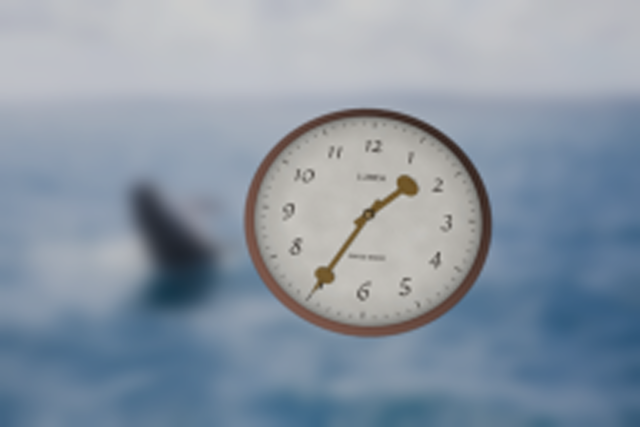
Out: {"hour": 1, "minute": 35}
